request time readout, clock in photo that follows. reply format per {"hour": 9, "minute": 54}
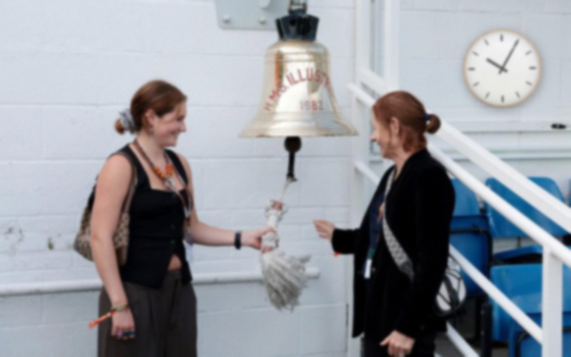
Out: {"hour": 10, "minute": 5}
